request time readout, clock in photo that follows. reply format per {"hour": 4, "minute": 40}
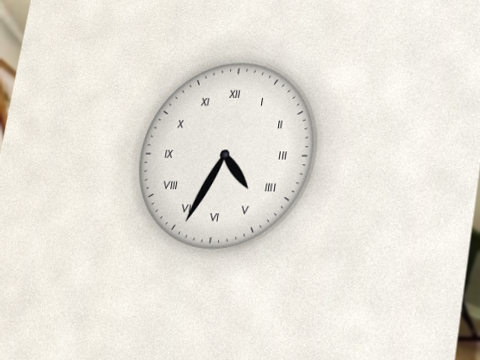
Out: {"hour": 4, "minute": 34}
